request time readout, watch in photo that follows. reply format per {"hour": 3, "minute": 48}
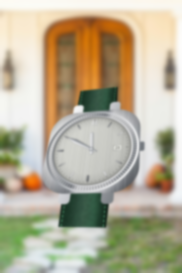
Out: {"hour": 11, "minute": 50}
